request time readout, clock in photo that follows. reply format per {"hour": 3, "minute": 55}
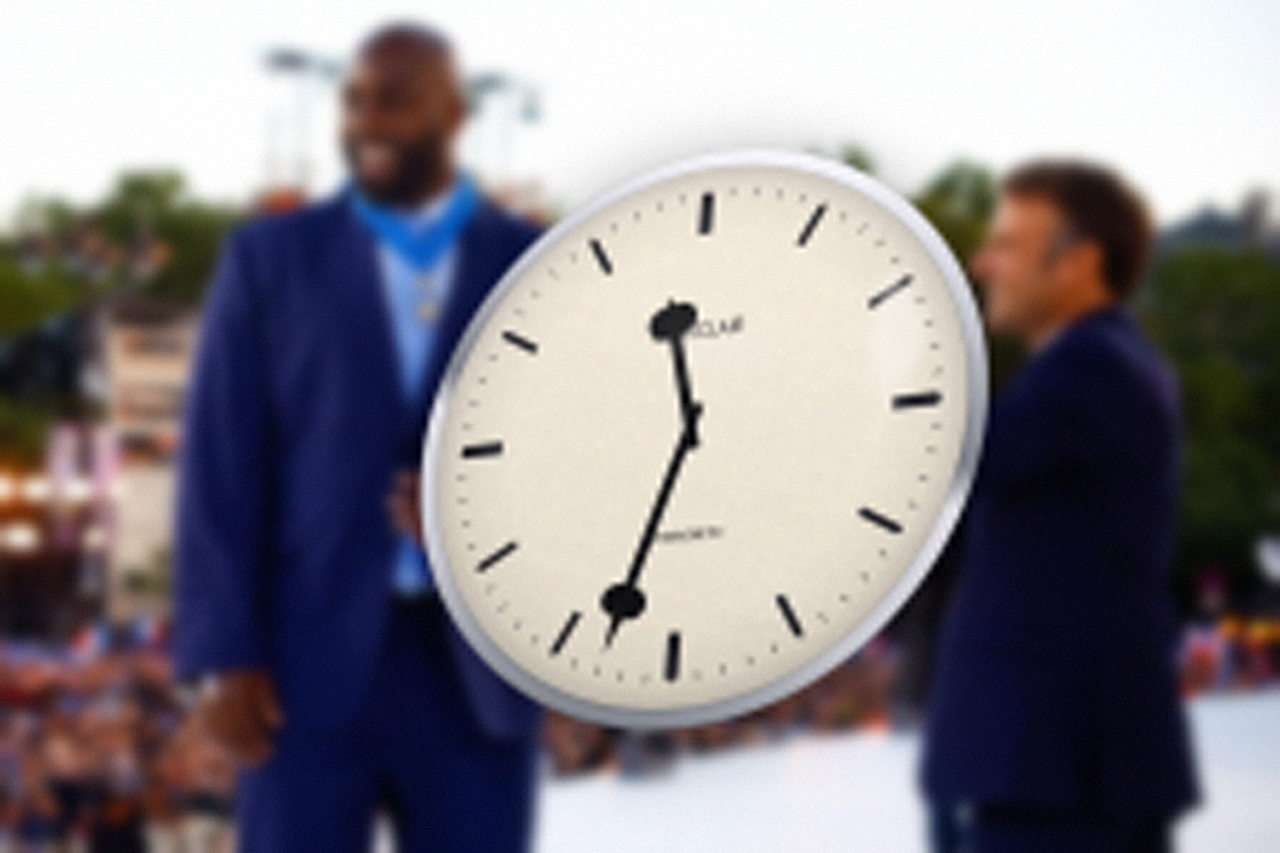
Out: {"hour": 11, "minute": 33}
